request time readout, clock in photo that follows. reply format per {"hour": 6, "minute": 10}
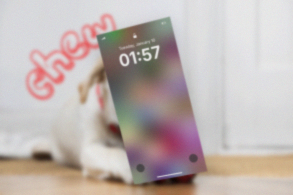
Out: {"hour": 1, "minute": 57}
